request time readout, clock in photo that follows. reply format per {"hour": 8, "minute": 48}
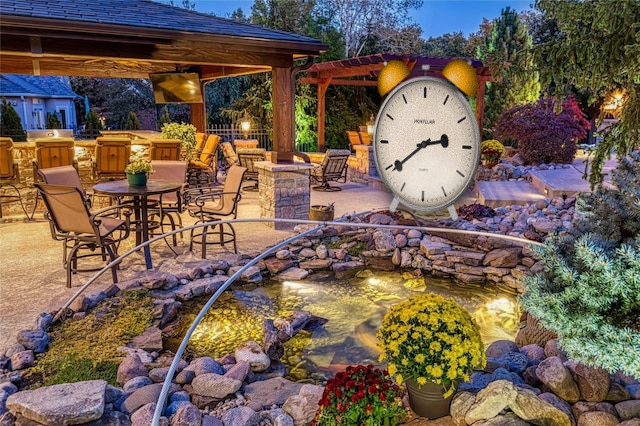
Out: {"hour": 2, "minute": 39}
